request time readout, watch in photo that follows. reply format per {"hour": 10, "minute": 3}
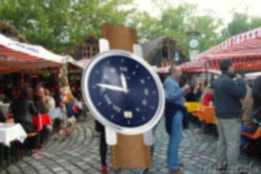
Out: {"hour": 11, "minute": 46}
